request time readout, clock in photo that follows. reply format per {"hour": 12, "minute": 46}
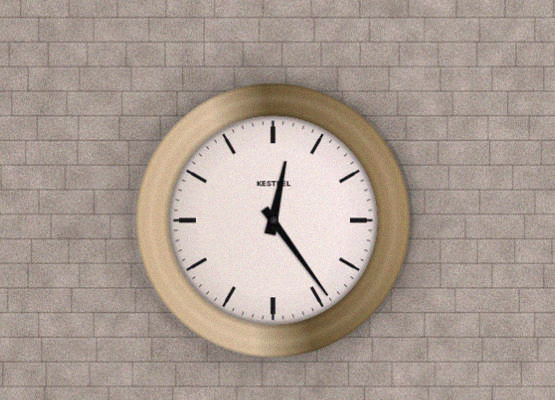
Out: {"hour": 12, "minute": 24}
